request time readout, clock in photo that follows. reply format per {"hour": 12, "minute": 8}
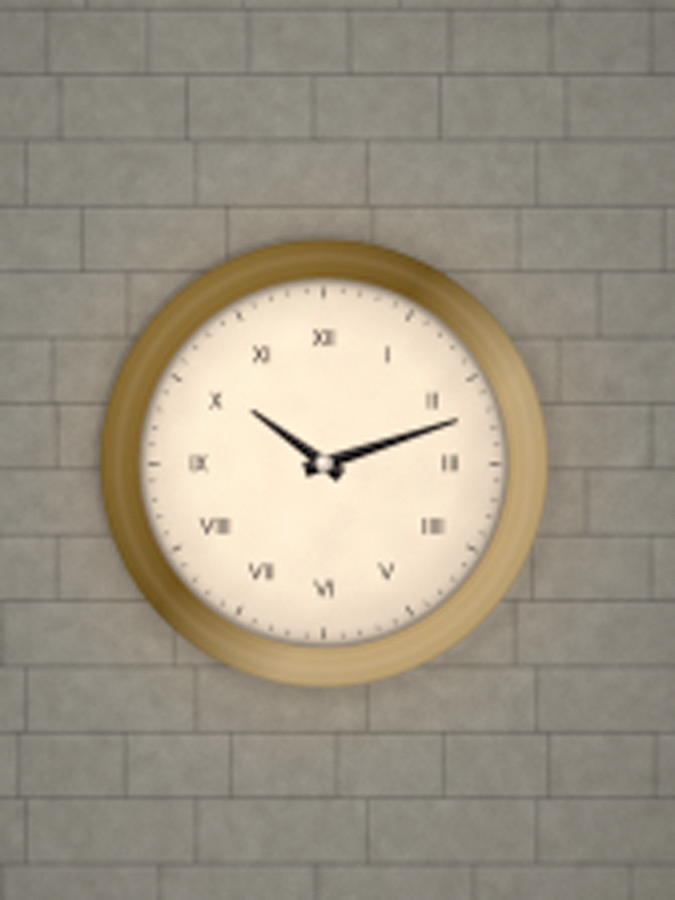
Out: {"hour": 10, "minute": 12}
